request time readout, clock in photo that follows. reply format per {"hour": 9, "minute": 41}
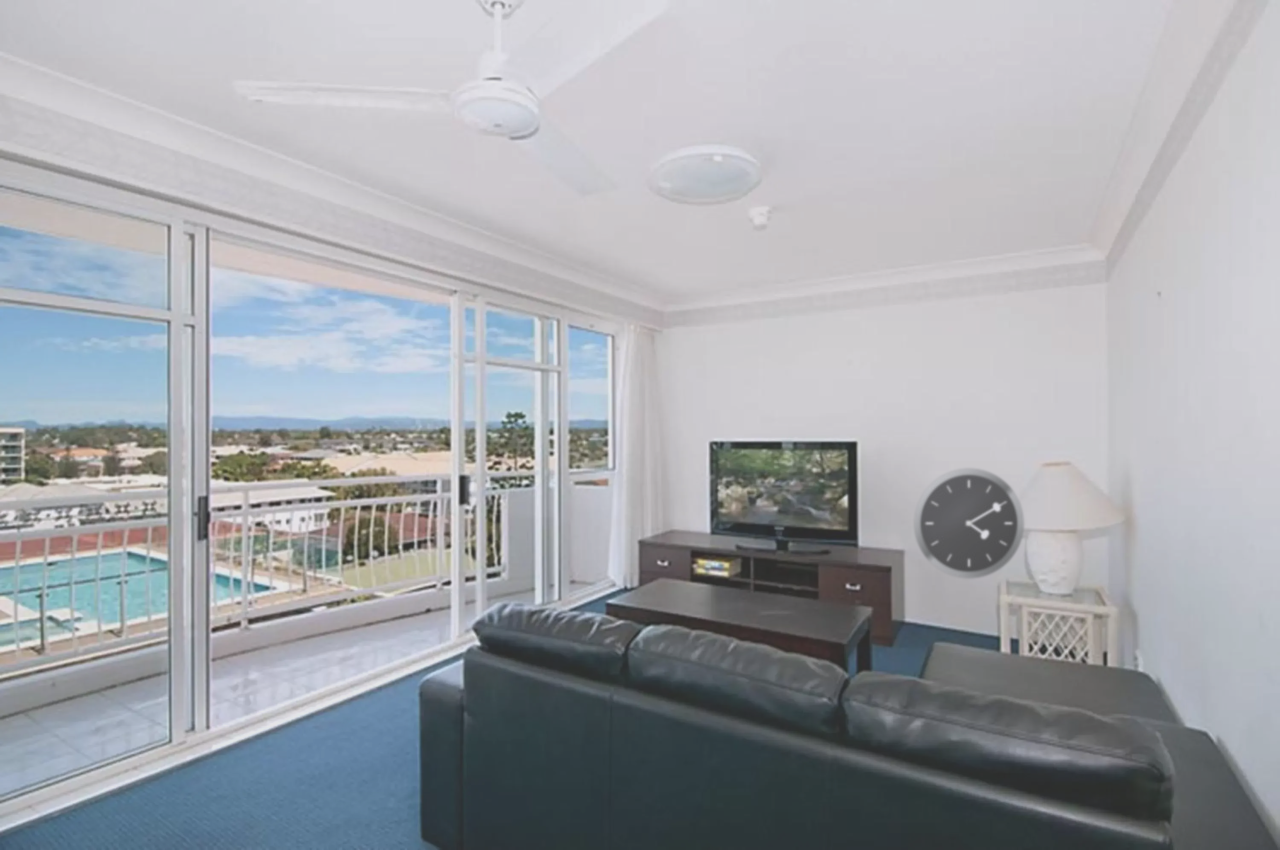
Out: {"hour": 4, "minute": 10}
